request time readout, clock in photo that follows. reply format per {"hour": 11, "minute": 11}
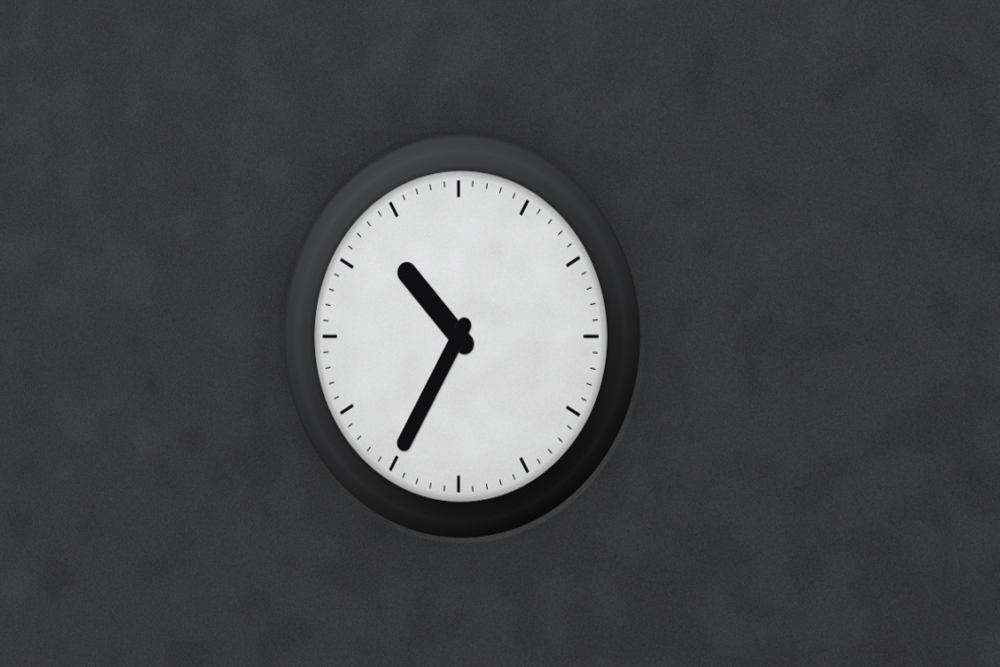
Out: {"hour": 10, "minute": 35}
